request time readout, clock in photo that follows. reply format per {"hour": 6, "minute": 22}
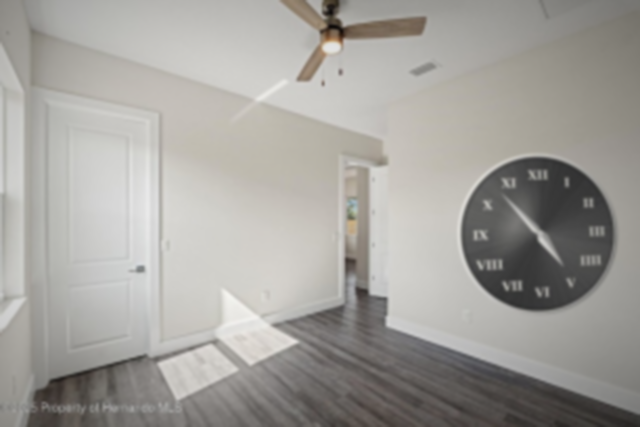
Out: {"hour": 4, "minute": 53}
